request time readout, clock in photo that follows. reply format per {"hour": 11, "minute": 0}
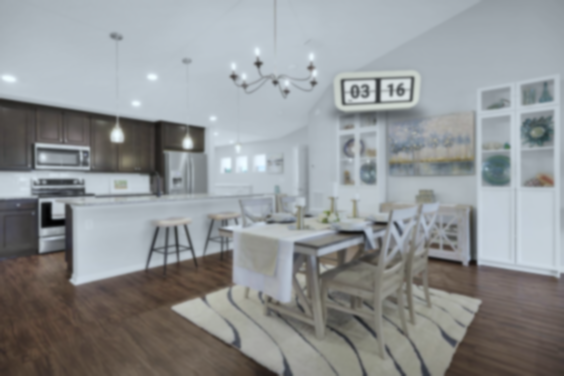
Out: {"hour": 3, "minute": 16}
